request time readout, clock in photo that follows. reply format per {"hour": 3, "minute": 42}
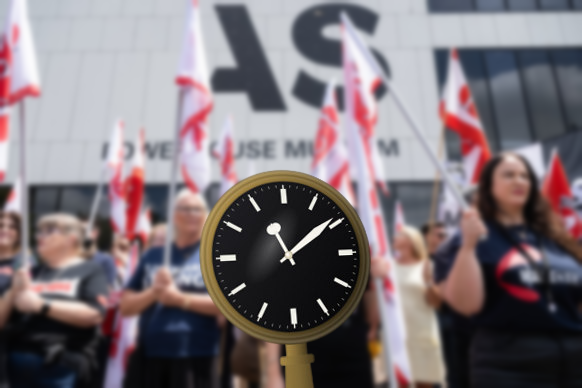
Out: {"hour": 11, "minute": 9}
